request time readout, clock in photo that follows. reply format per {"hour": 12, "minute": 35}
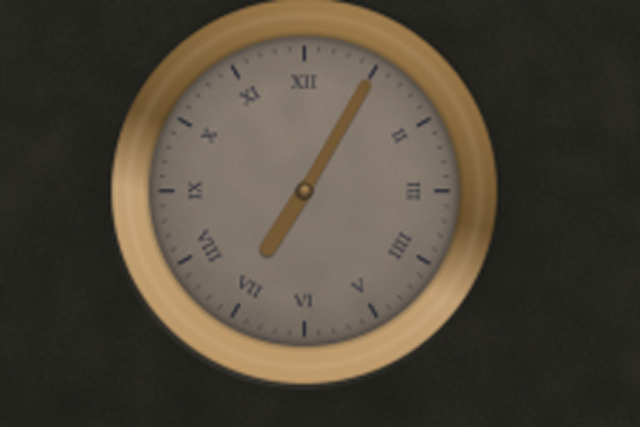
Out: {"hour": 7, "minute": 5}
